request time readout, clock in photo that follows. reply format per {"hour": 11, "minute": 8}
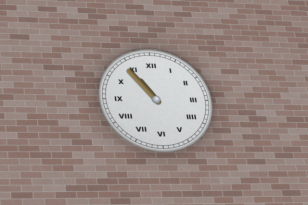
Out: {"hour": 10, "minute": 54}
